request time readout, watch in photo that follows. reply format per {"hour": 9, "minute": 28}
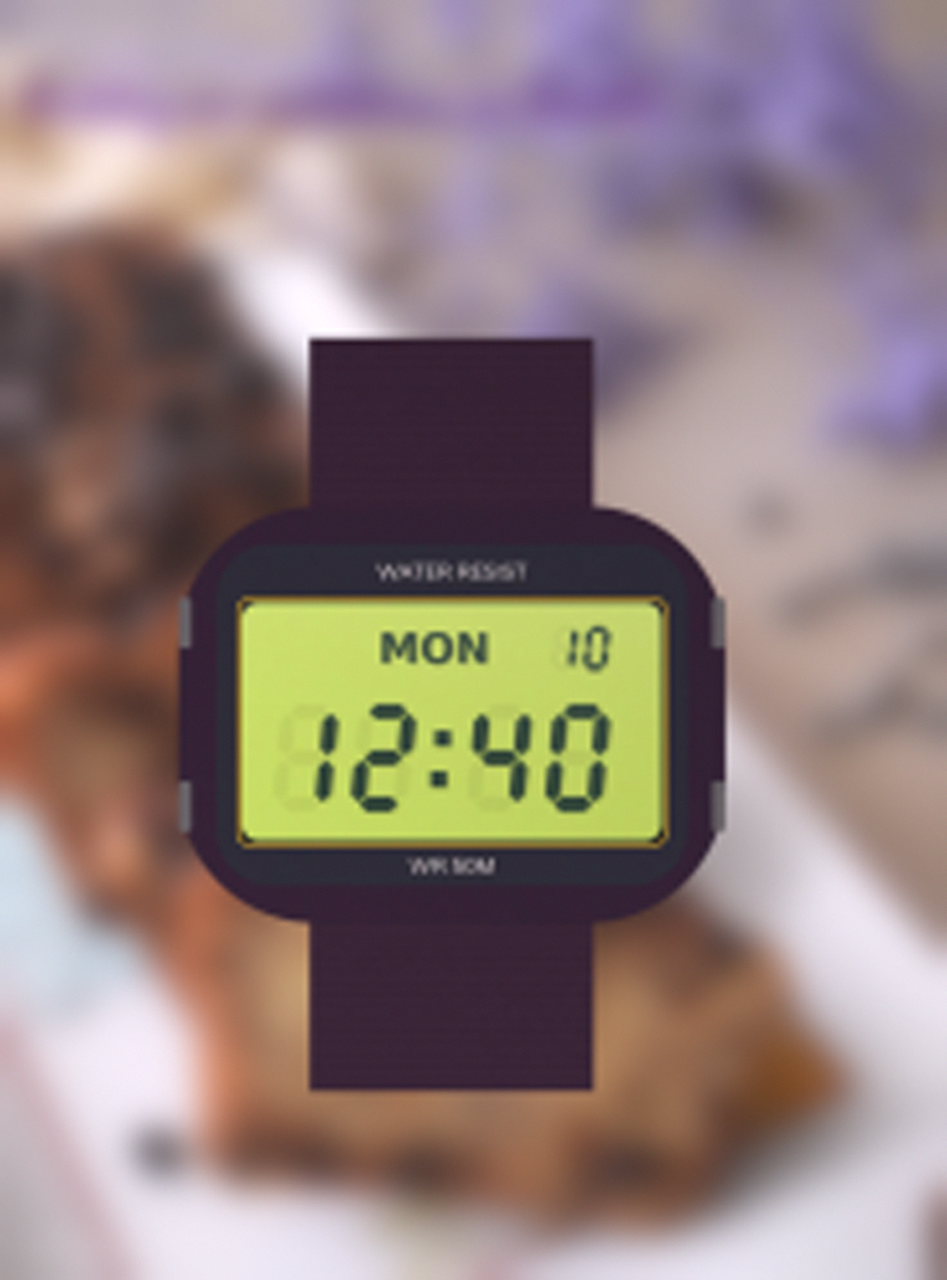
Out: {"hour": 12, "minute": 40}
